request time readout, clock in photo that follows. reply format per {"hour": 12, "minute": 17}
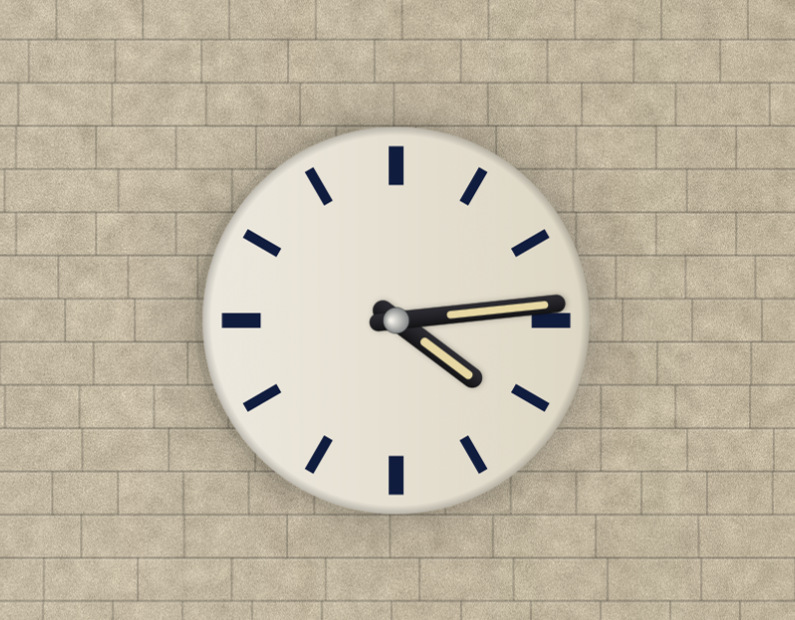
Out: {"hour": 4, "minute": 14}
